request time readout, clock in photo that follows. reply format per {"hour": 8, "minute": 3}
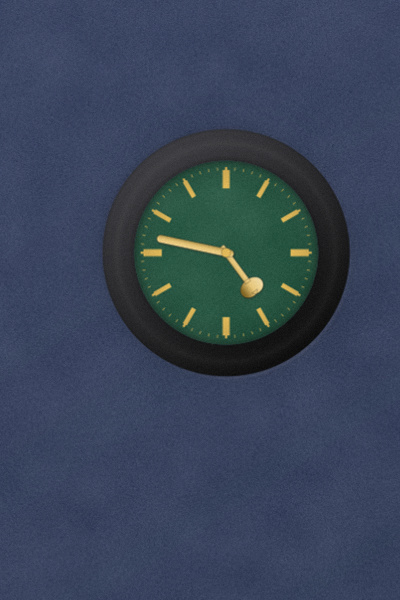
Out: {"hour": 4, "minute": 47}
